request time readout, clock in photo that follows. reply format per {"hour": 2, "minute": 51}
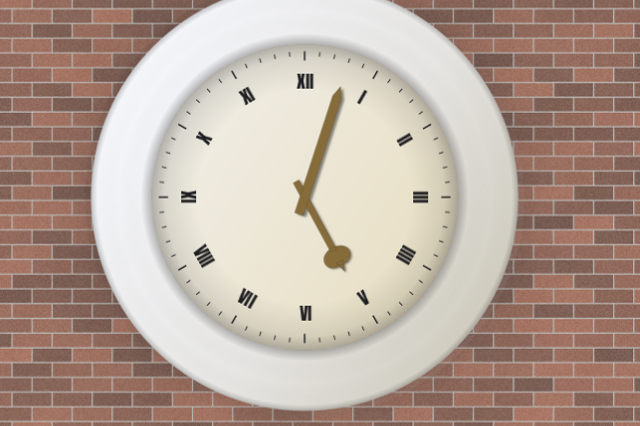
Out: {"hour": 5, "minute": 3}
